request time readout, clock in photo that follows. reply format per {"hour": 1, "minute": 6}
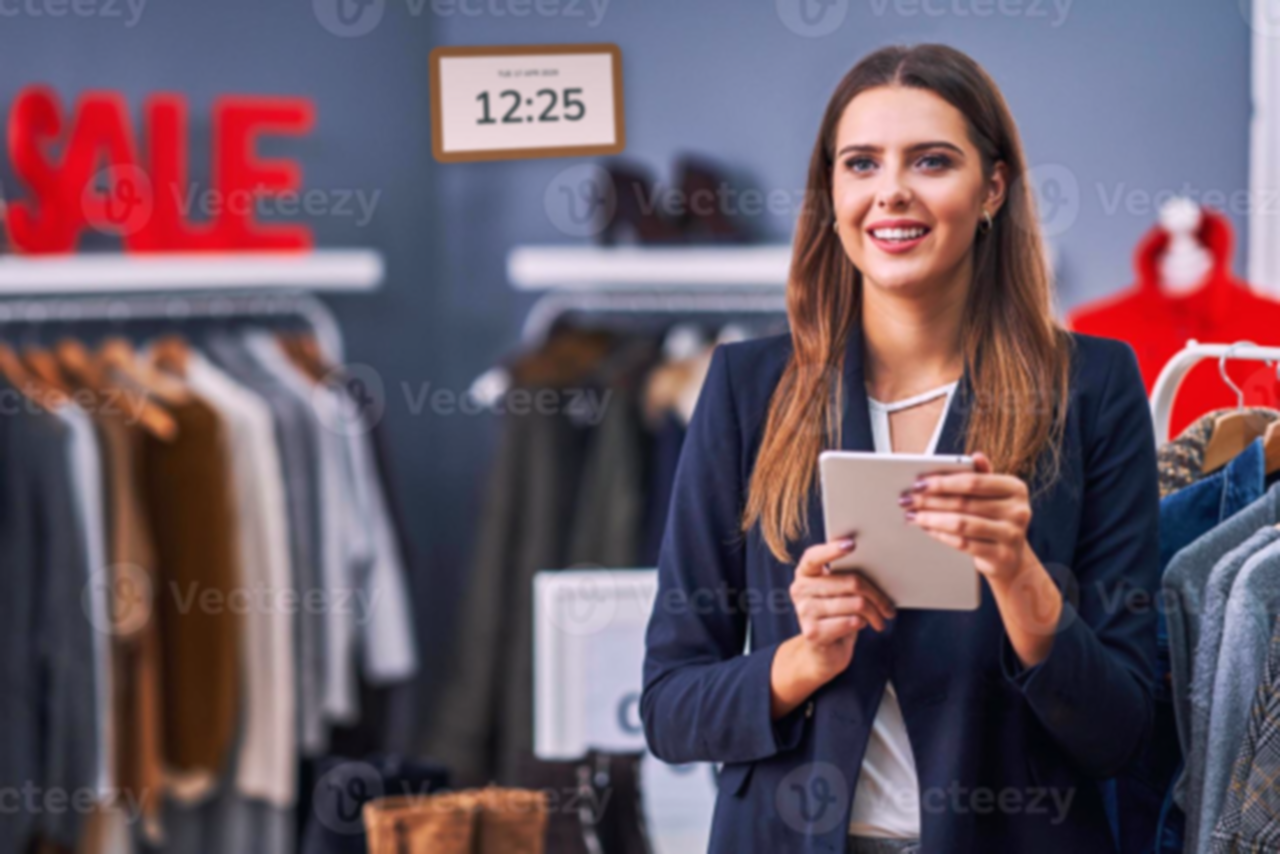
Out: {"hour": 12, "minute": 25}
